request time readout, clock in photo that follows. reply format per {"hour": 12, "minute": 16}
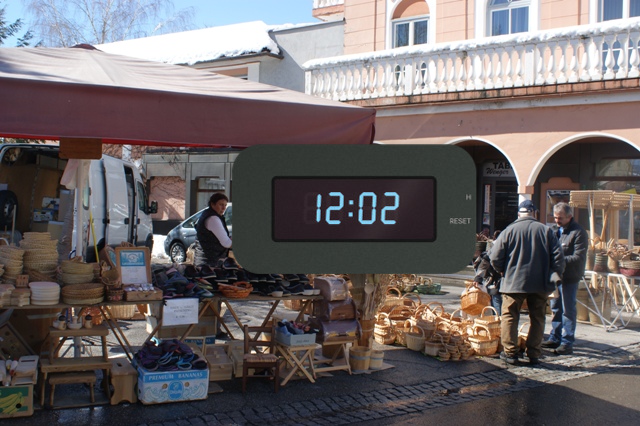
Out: {"hour": 12, "minute": 2}
